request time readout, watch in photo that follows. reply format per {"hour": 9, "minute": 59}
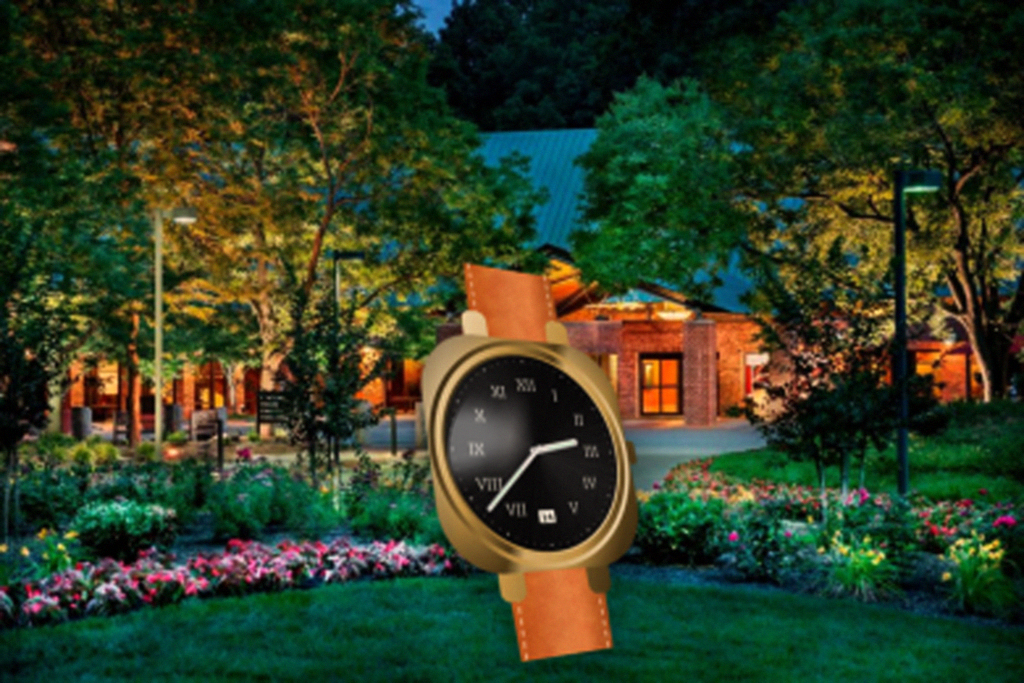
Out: {"hour": 2, "minute": 38}
